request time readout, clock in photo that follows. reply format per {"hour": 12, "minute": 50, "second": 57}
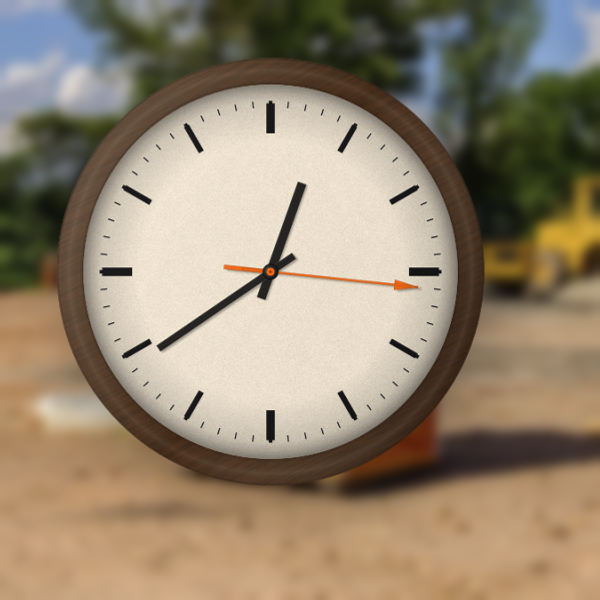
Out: {"hour": 12, "minute": 39, "second": 16}
